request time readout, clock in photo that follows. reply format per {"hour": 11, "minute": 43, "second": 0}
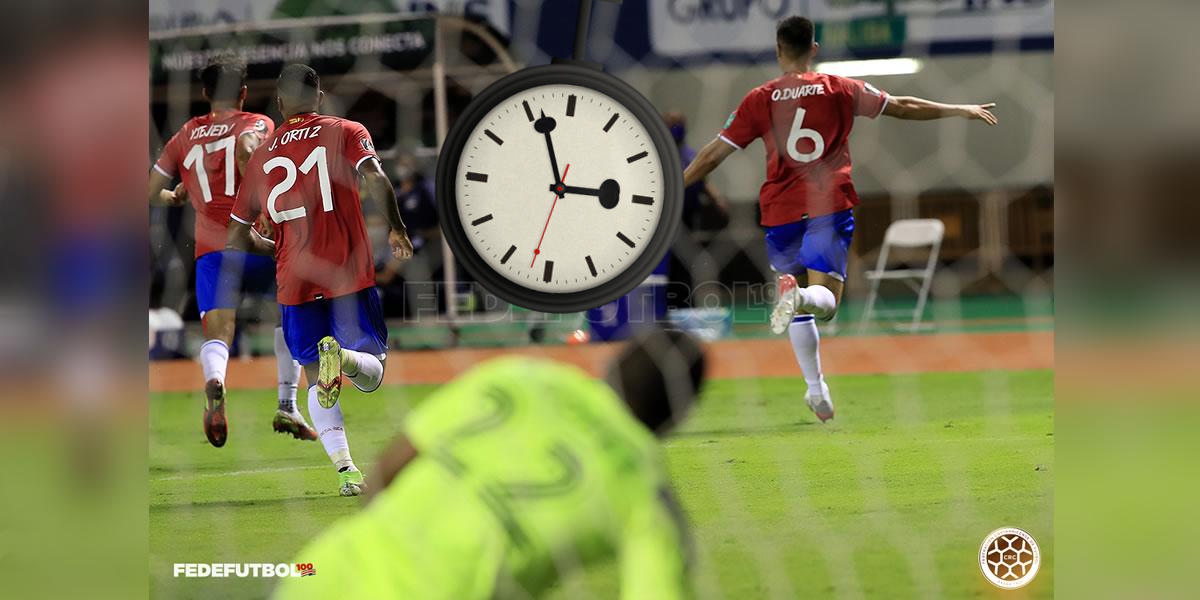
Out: {"hour": 2, "minute": 56, "second": 32}
